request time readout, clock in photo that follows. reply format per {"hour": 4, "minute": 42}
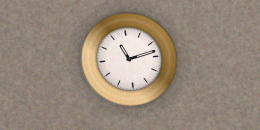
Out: {"hour": 11, "minute": 13}
